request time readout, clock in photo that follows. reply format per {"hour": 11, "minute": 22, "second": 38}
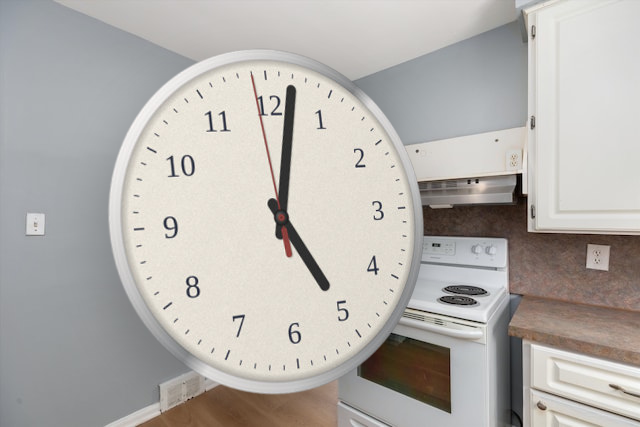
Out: {"hour": 5, "minute": 1, "second": 59}
